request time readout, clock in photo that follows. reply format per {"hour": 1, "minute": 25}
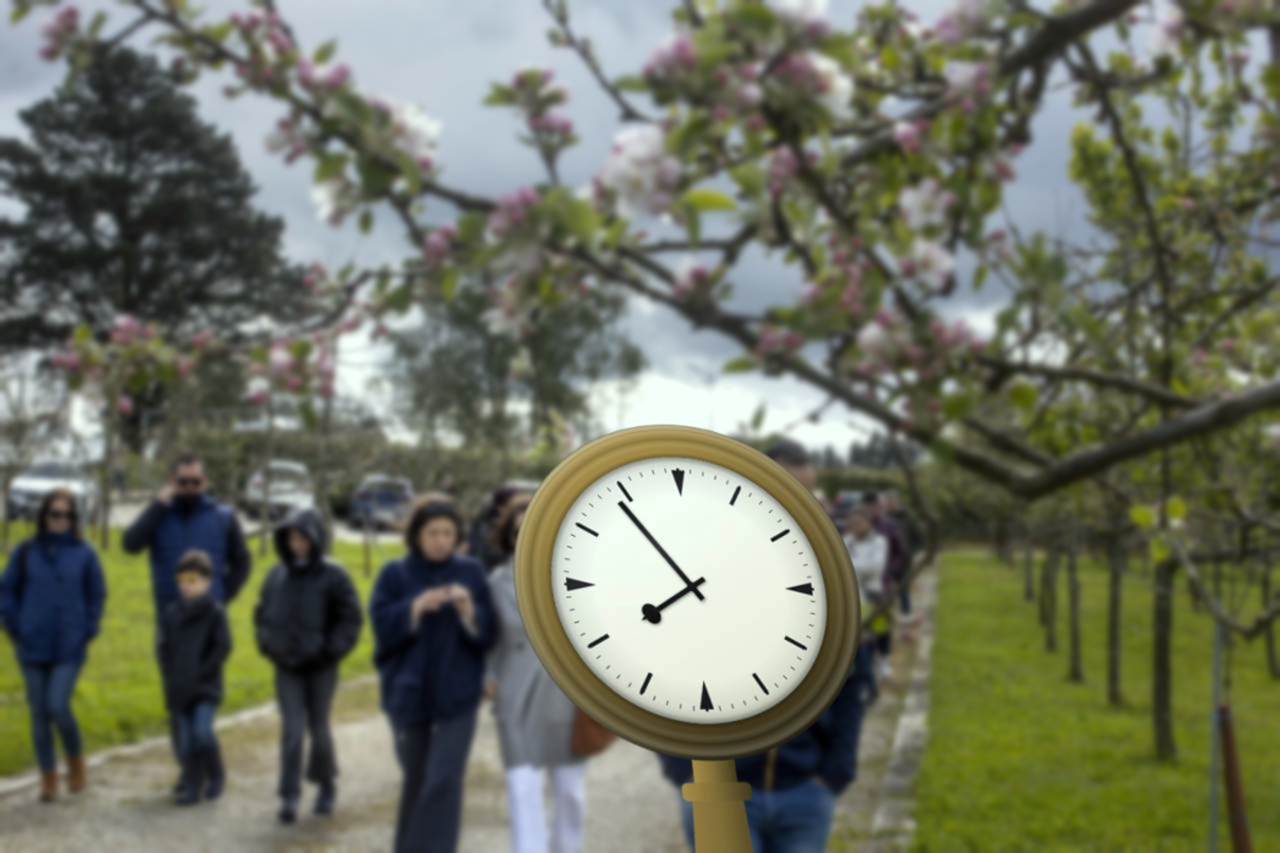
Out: {"hour": 7, "minute": 54}
